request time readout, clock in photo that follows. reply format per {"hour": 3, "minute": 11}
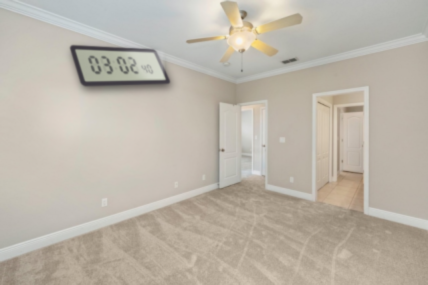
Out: {"hour": 3, "minute": 2}
